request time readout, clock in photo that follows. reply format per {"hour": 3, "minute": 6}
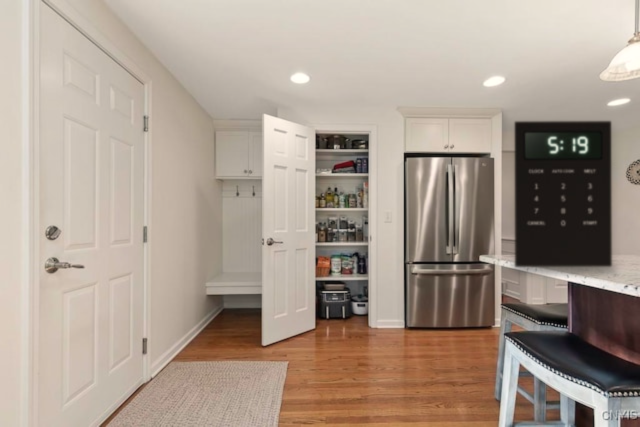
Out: {"hour": 5, "minute": 19}
